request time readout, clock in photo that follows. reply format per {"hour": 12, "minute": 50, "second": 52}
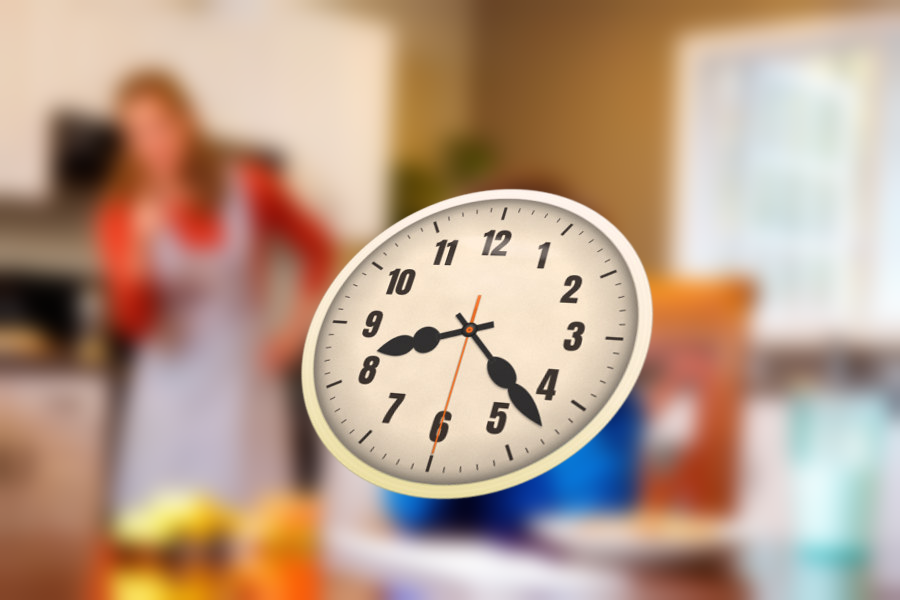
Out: {"hour": 8, "minute": 22, "second": 30}
